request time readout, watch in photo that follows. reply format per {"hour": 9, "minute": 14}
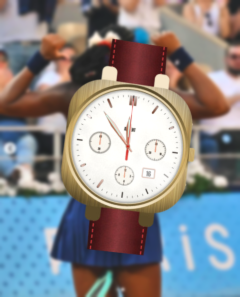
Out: {"hour": 11, "minute": 53}
